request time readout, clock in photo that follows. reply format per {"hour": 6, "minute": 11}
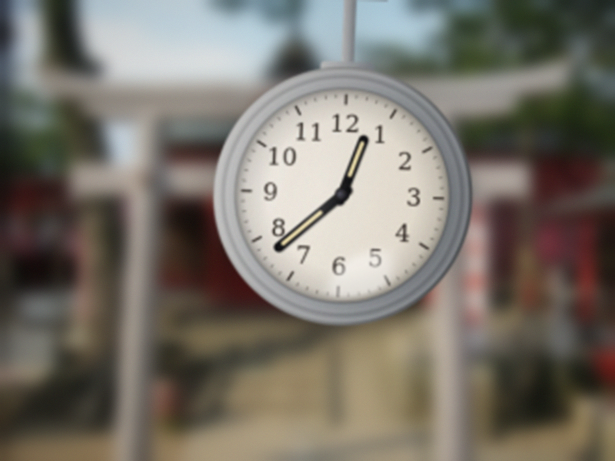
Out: {"hour": 12, "minute": 38}
